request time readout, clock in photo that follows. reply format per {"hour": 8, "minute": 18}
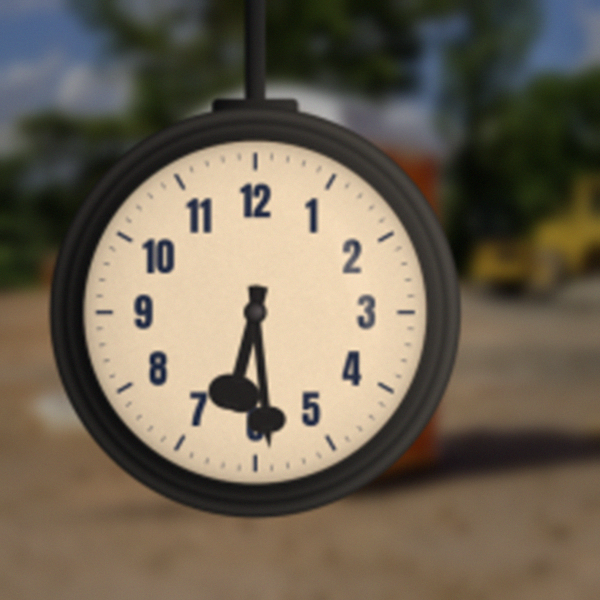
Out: {"hour": 6, "minute": 29}
